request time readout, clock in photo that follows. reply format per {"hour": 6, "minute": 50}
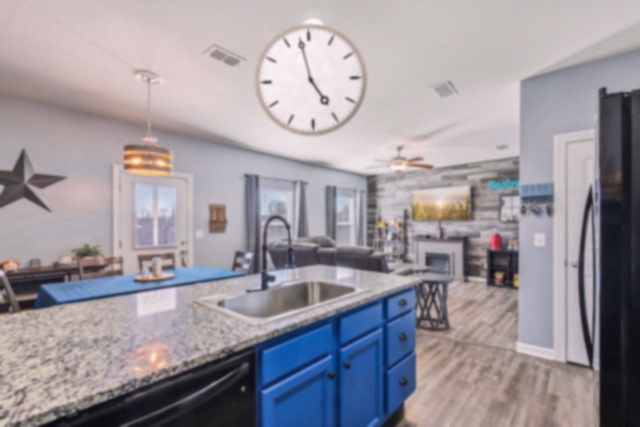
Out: {"hour": 4, "minute": 58}
